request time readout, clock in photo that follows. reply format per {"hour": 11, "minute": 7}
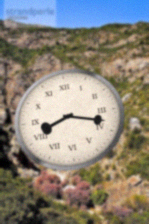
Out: {"hour": 8, "minute": 18}
